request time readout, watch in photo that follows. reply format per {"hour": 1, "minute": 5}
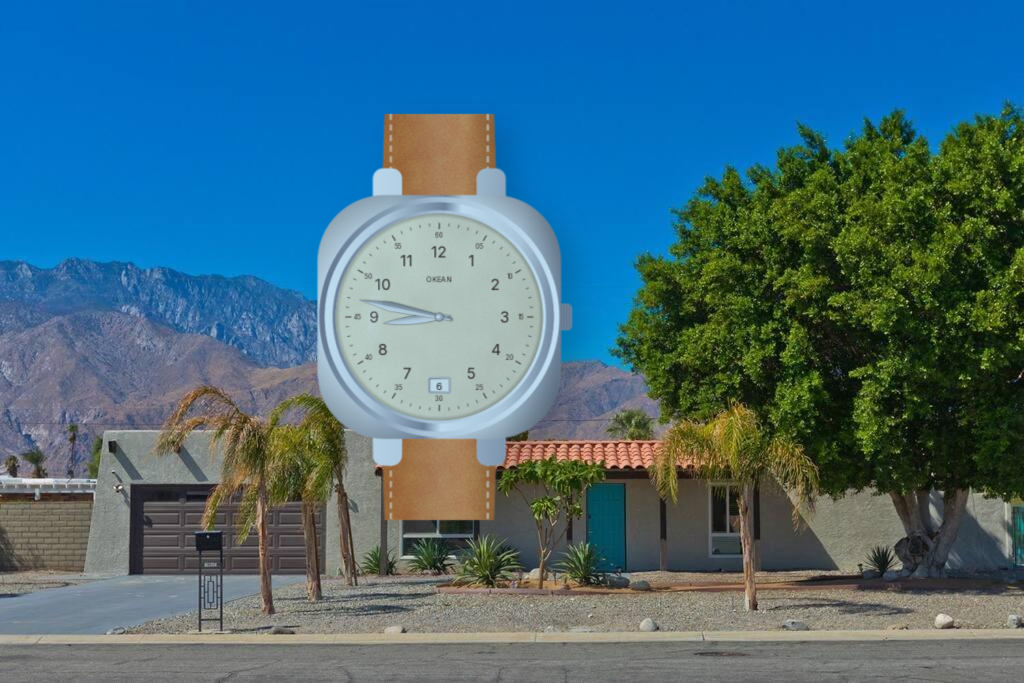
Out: {"hour": 8, "minute": 47}
